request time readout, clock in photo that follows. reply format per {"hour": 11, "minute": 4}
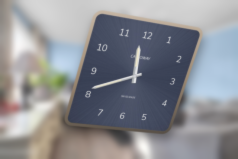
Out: {"hour": 11, "minute": 41}
